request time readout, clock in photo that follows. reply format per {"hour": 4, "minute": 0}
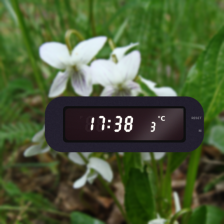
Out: {"hour": 17, "minute": 38}
